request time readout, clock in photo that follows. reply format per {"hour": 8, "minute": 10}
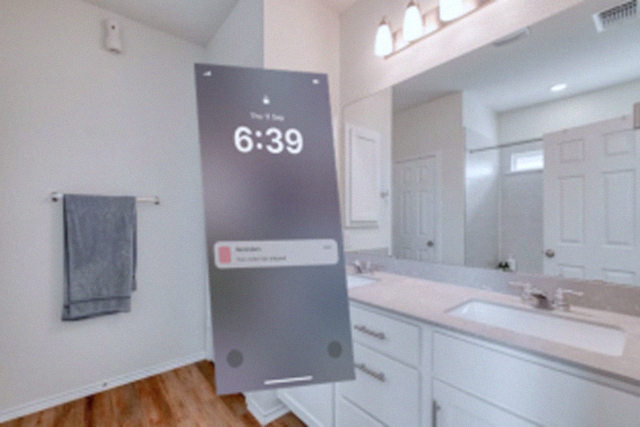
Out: {"hour": 6, "minute": 39}
